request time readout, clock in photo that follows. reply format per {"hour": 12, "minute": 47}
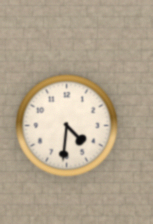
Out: {"hour": 4, "minute": 31}
